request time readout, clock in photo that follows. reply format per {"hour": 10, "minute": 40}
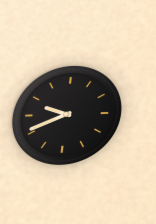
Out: {"hour": 9, "minute": 41}
